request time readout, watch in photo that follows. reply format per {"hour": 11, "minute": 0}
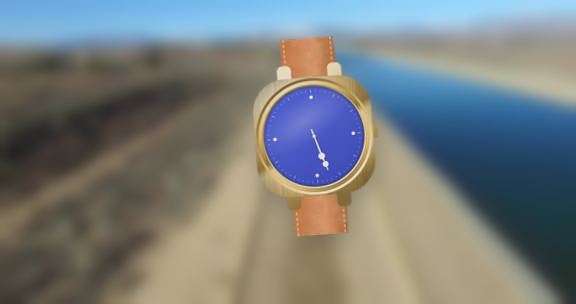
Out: {"hour": 5, "minute": 27}
